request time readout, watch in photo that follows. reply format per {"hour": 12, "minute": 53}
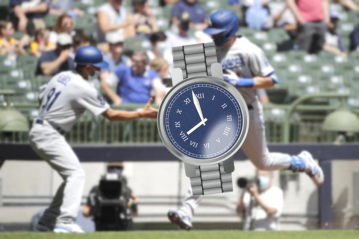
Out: {"hour": 7, "minute": 58}
